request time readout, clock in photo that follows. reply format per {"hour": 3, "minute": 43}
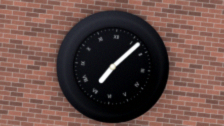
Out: {"hour": 7, "minute": 7}
